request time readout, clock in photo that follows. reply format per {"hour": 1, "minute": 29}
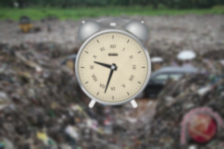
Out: {"hour": 9, "minute": 33}
